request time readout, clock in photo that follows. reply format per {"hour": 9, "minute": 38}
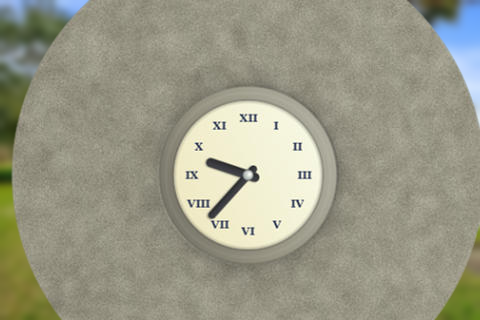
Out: {"hour": 9, "minute": 37}
